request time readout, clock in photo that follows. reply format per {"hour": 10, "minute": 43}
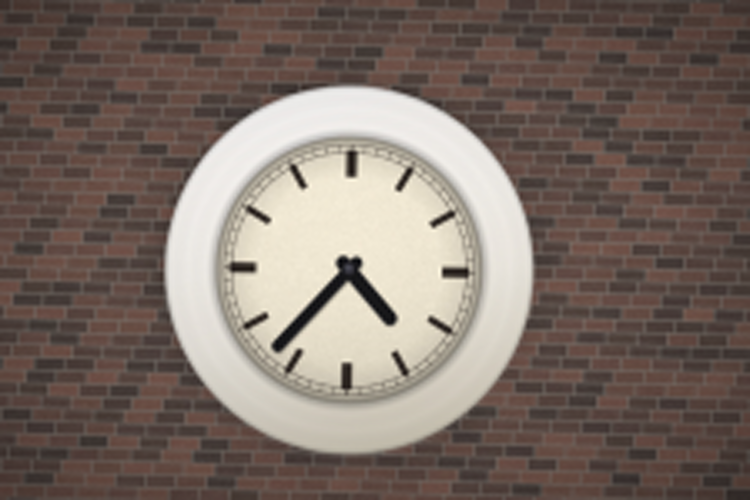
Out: {"hour": 4, "minute": 37}
